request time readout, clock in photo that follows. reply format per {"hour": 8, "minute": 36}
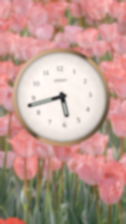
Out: {"hour": 5, "minute": 43}
